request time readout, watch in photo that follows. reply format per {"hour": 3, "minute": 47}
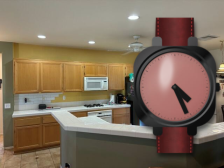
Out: {"hour": 4, "minute": 26}
